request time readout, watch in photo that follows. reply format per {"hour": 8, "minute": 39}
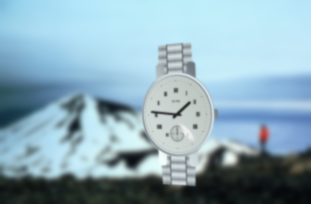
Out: {"hour": 1, "minute": 46}
